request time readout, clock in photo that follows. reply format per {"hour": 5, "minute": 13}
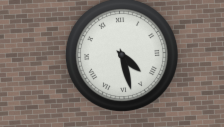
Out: {"hour": 4, "minute": 28}
